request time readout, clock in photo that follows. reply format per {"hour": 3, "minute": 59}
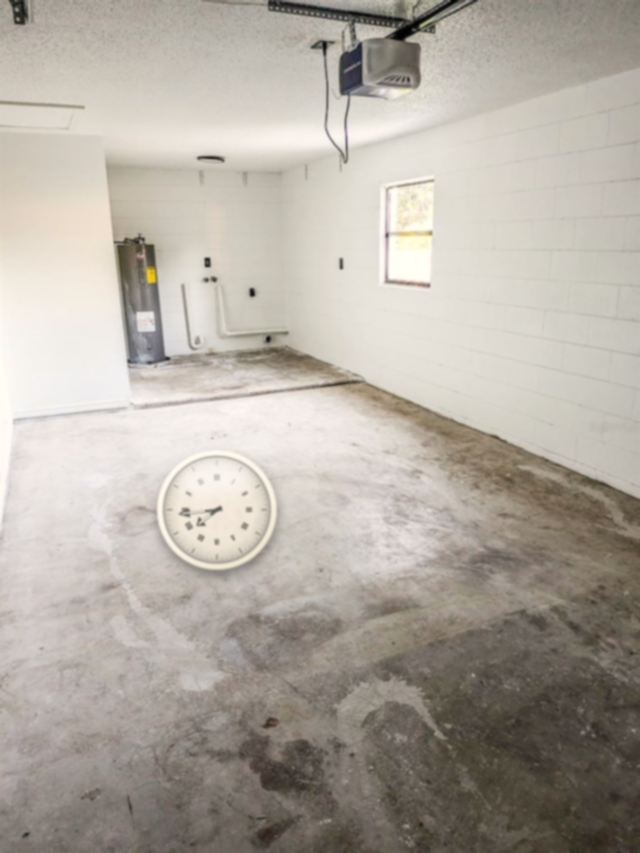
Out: {"hour": 7, "minute": 44}
